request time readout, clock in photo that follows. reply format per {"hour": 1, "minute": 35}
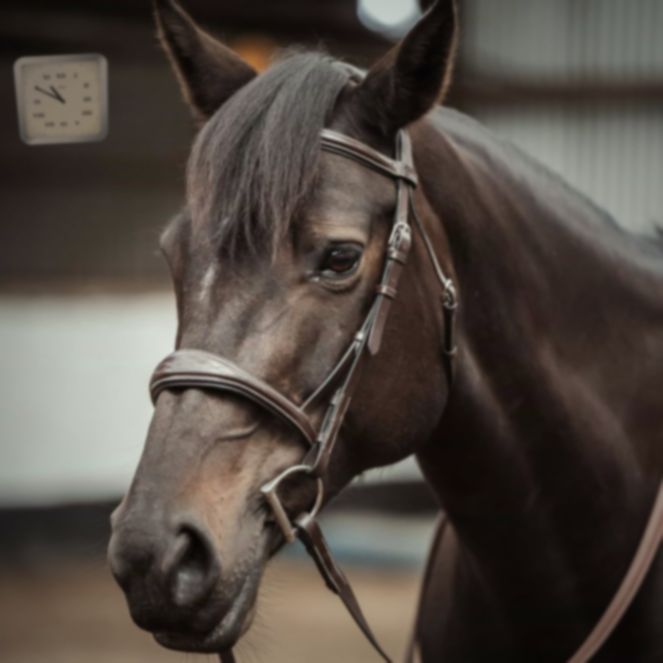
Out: {"hour": 10, "minute": 50}
